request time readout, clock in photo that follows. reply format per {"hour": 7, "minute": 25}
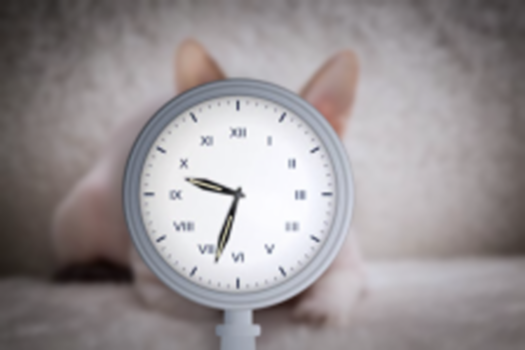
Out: {"hour": 9, "minute": 33}
